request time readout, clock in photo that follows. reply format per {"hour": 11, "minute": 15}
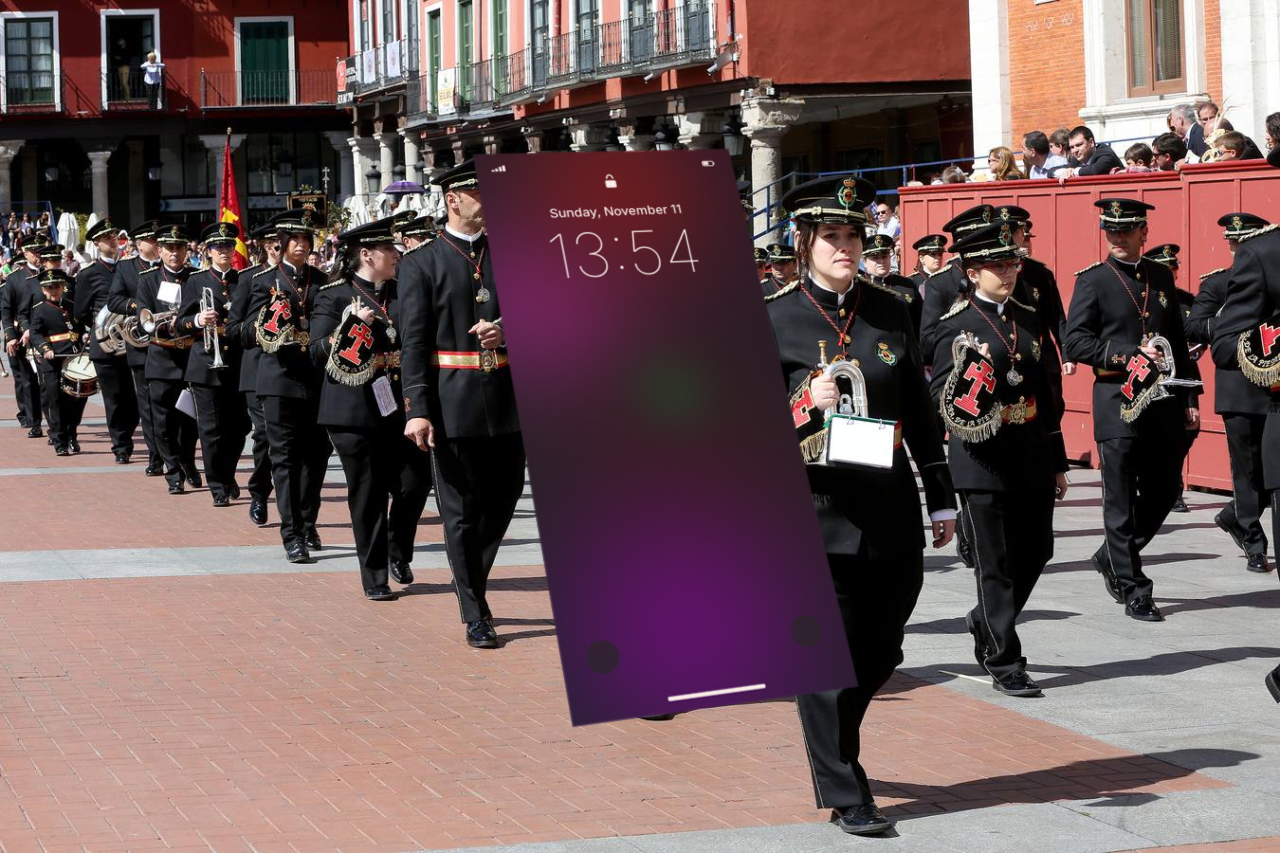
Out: {"hour": 13, "minute": 54}
